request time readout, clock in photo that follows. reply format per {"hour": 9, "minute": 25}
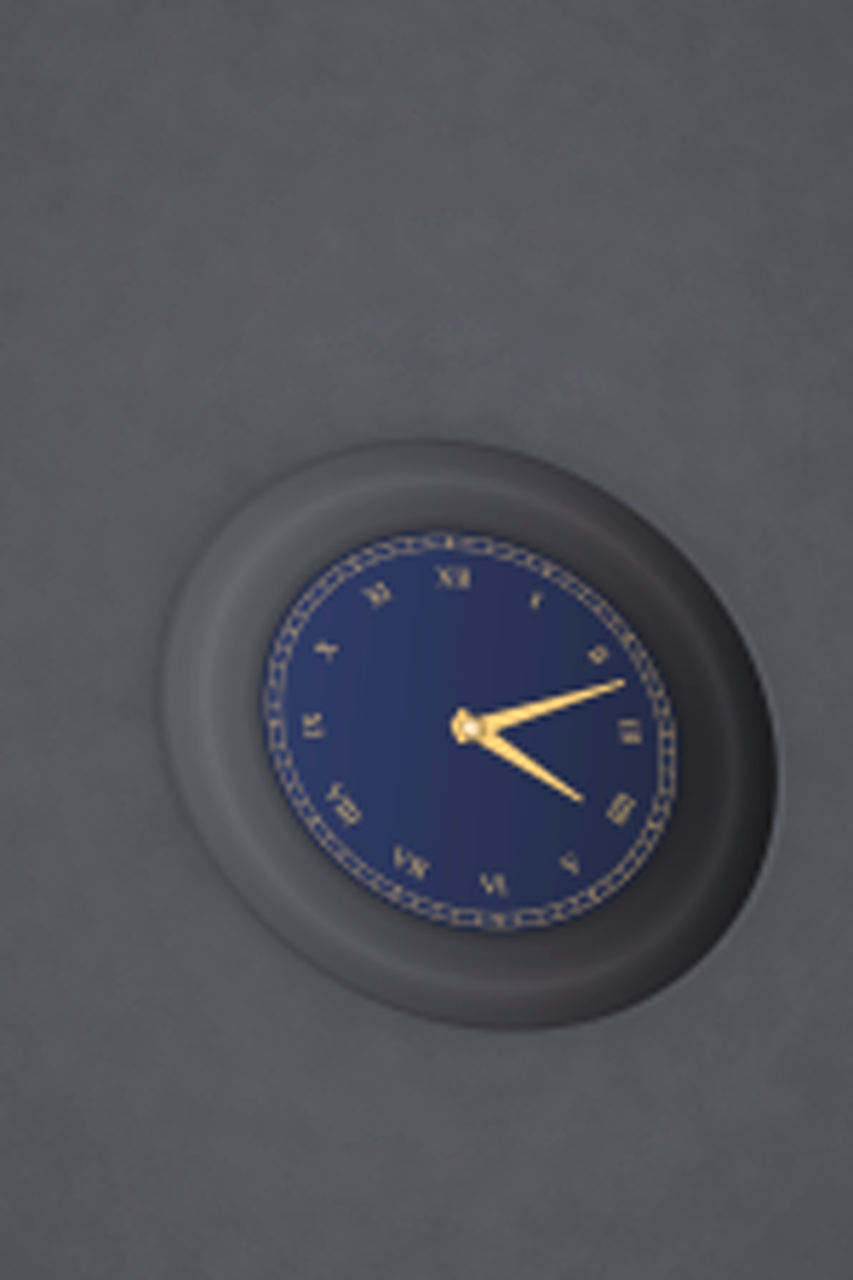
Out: {"hour": 4, "minute": 12}
